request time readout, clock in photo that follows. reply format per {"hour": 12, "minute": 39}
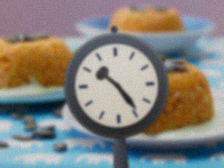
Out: {"hour": 10, "minute": 24}
